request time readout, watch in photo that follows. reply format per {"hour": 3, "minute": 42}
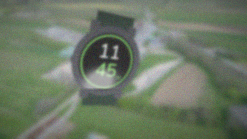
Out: {"hour": 11, "minute": 45}
